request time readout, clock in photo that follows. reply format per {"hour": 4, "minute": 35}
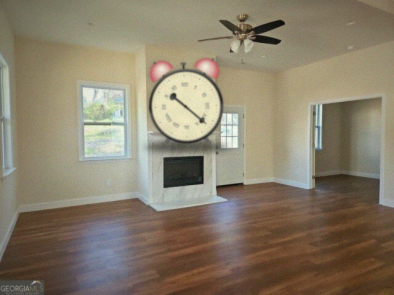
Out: {"hour": 10, "minute": 22}
